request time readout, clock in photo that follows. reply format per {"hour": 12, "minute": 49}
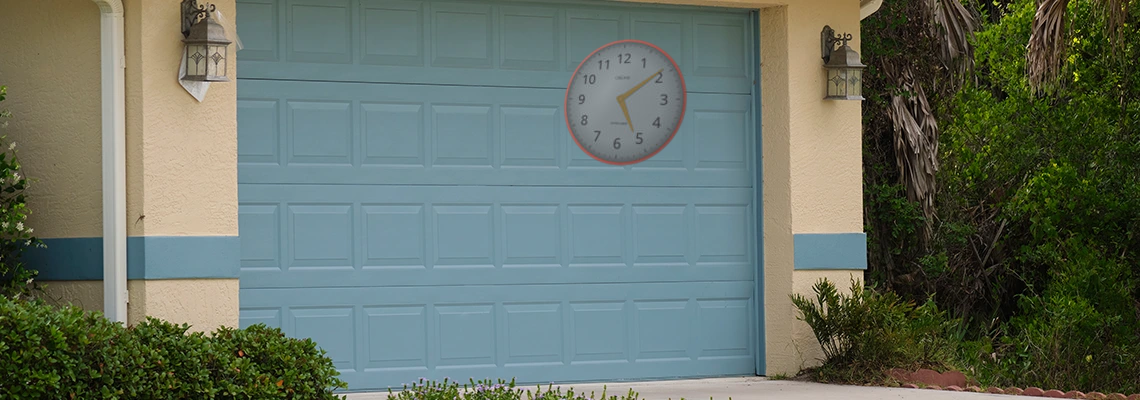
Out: {"hour": 5, "minute": 9}
